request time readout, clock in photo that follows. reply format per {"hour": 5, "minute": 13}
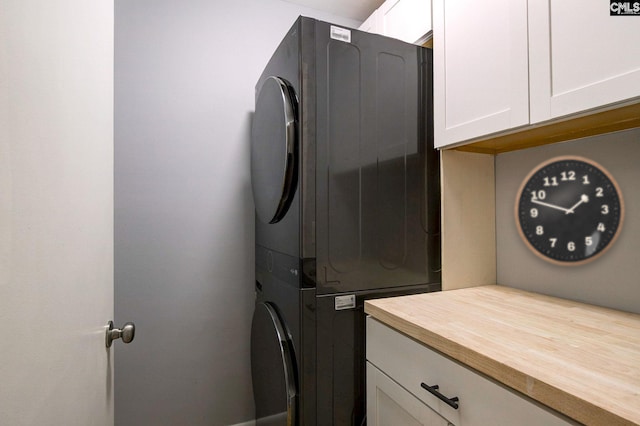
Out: {"hour": 1, "minute": 48}
